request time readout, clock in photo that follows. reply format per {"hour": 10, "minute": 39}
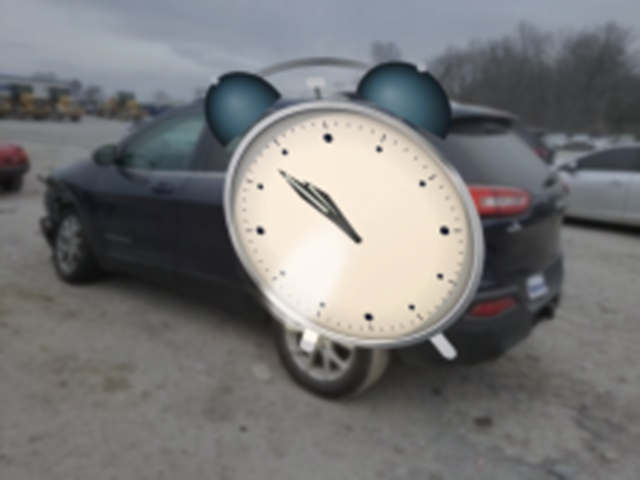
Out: {"hour": 10, "minute": 53}
